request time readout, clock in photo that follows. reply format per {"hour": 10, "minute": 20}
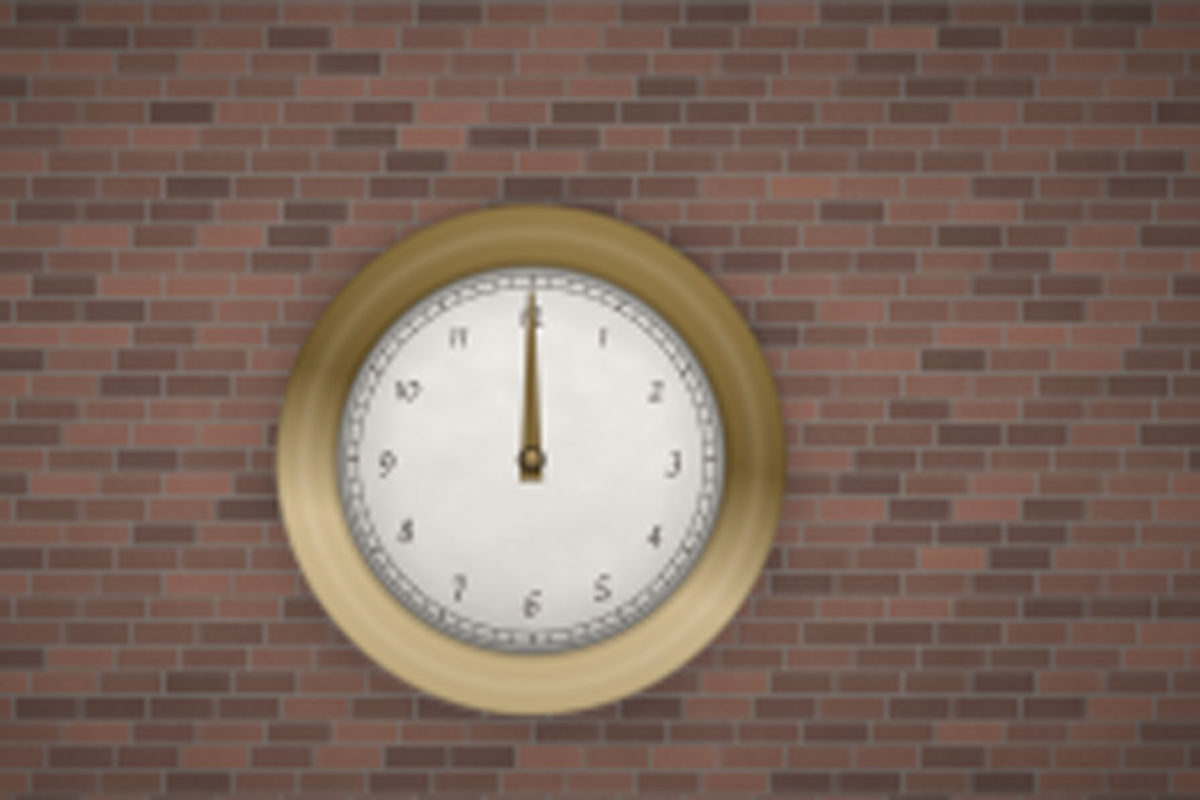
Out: {"hour": 12, "minute": 0}
